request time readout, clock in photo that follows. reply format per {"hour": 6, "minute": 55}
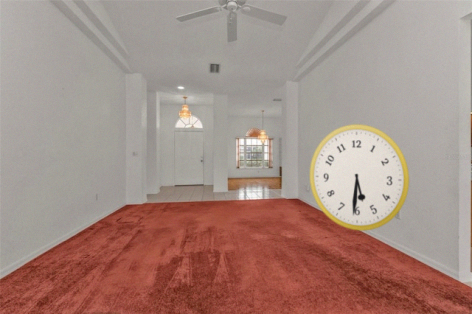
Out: {"hour": 5, "minute": 31}
